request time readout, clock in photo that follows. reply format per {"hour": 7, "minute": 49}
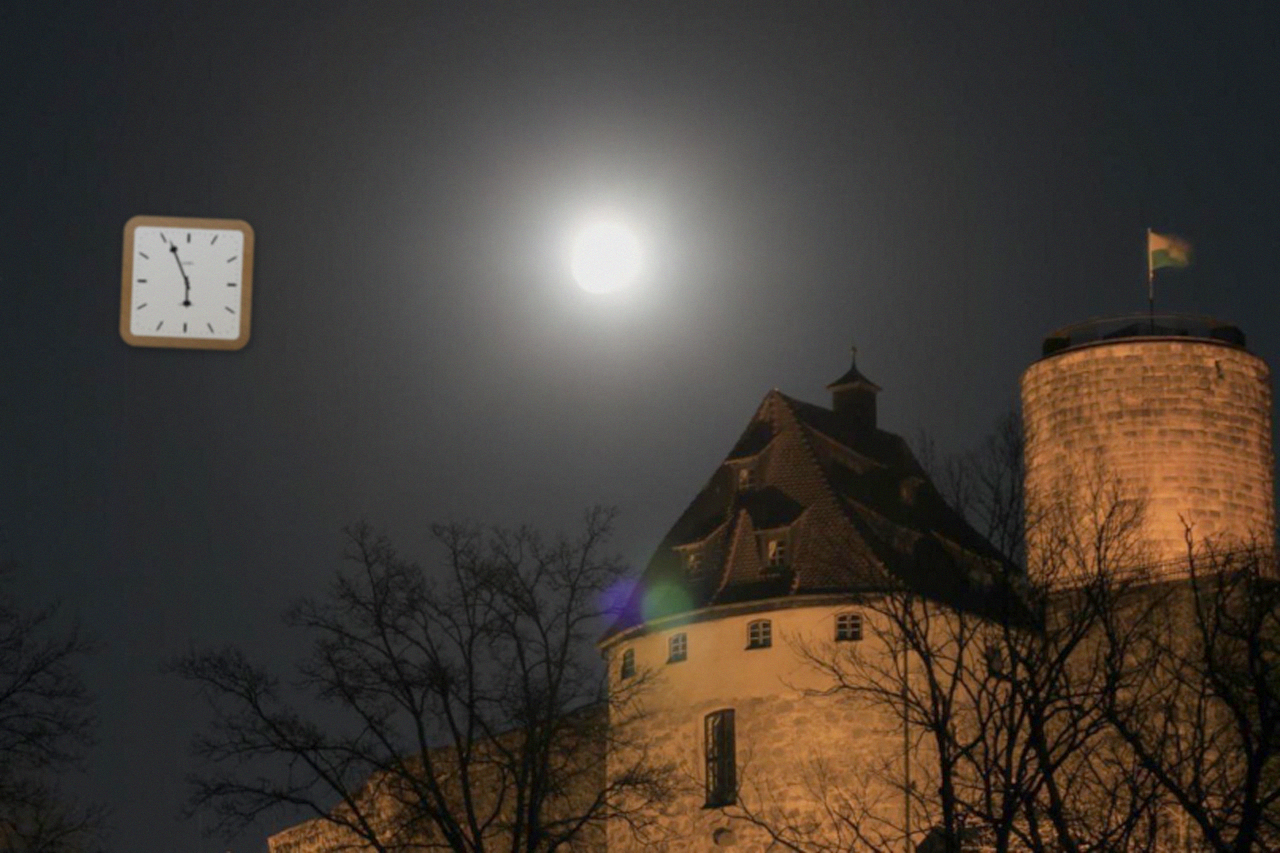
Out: {"hour": 5, "minute": 56}
